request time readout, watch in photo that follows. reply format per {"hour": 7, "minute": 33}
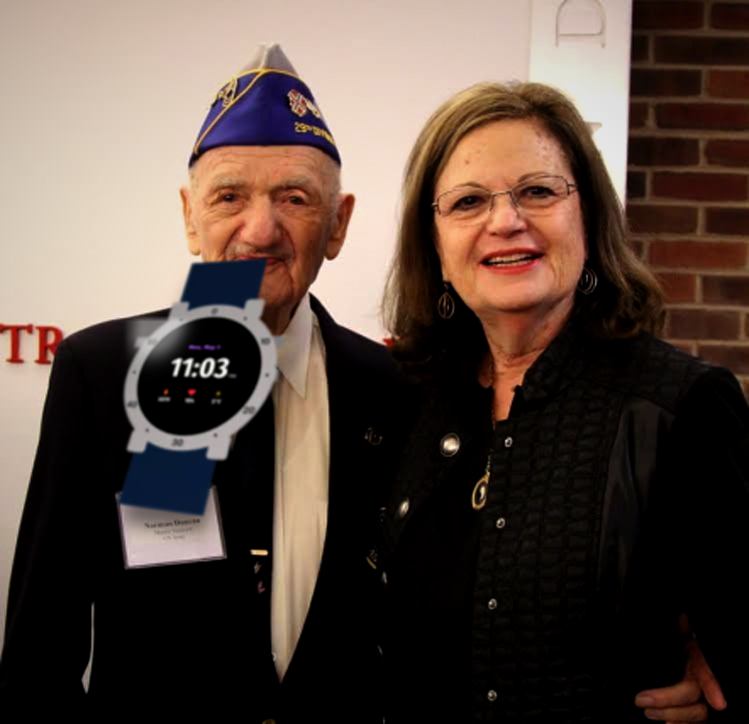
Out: {"hour": 11, "minute": 3}
